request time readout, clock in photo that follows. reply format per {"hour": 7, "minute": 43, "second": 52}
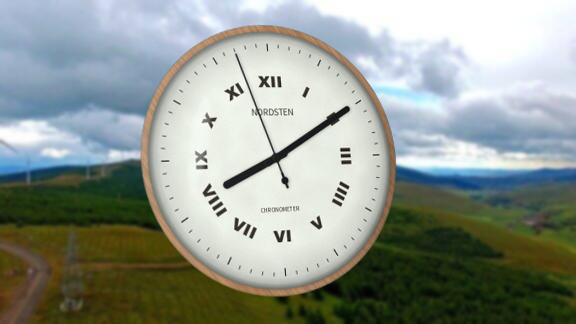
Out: {"hour": 8, "minute": 9, "second": 57}
